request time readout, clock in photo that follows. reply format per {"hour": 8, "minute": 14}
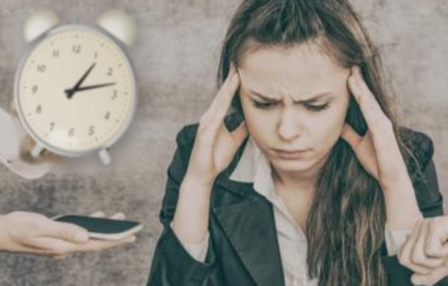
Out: {"hour": 1, "minute": 13}
